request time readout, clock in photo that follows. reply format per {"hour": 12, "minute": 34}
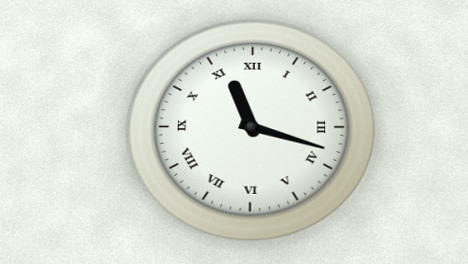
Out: {"hour": 11, "minute": 18}
